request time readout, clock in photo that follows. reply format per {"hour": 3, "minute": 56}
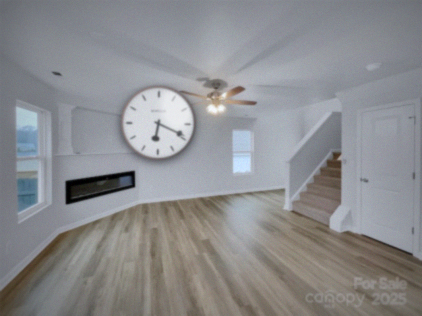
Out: {"hour": 6, "minute": 19}
